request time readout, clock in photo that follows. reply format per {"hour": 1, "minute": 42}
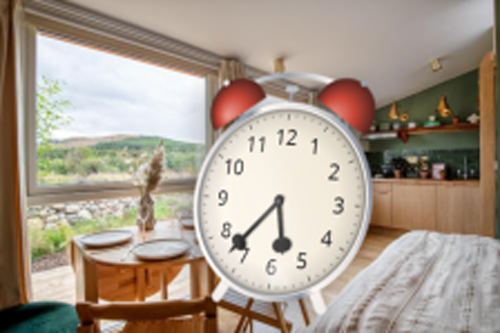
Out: {"hour": 5, "minute": 37}
